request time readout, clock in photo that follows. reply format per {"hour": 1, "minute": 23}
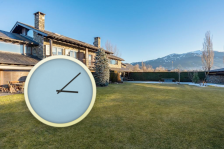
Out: {"hour": 3, "minute": 8}
